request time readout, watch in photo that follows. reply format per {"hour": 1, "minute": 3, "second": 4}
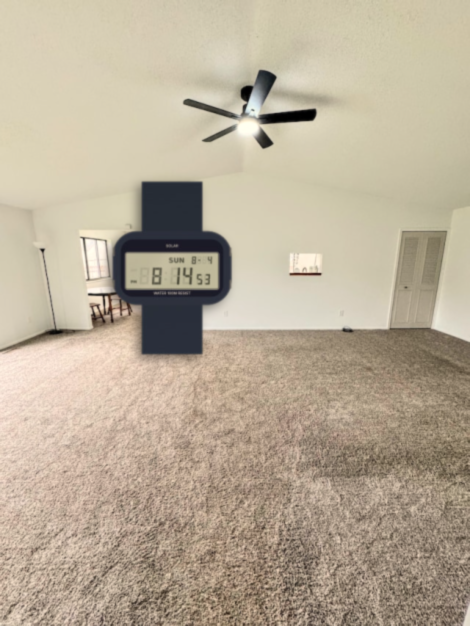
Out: {"hour": 8, "minute": 14, "second": 53}
